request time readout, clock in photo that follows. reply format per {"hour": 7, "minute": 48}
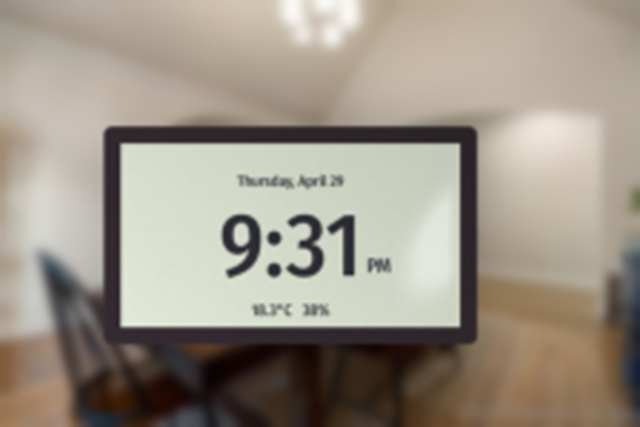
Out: {"hour": 9, "minute": 31}
